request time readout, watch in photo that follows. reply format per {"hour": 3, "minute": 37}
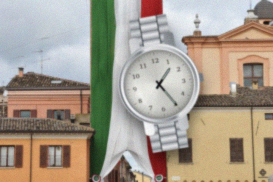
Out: {"hour": 1, "minute": 25}
